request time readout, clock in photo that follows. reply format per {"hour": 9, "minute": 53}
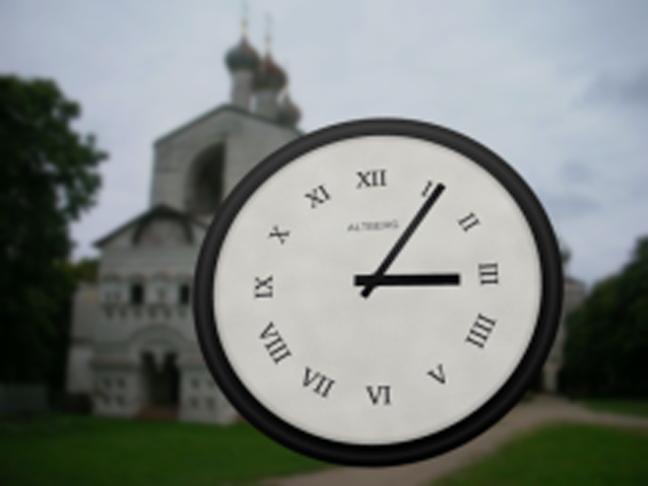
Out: {"hour": 3, "minute": 6}
